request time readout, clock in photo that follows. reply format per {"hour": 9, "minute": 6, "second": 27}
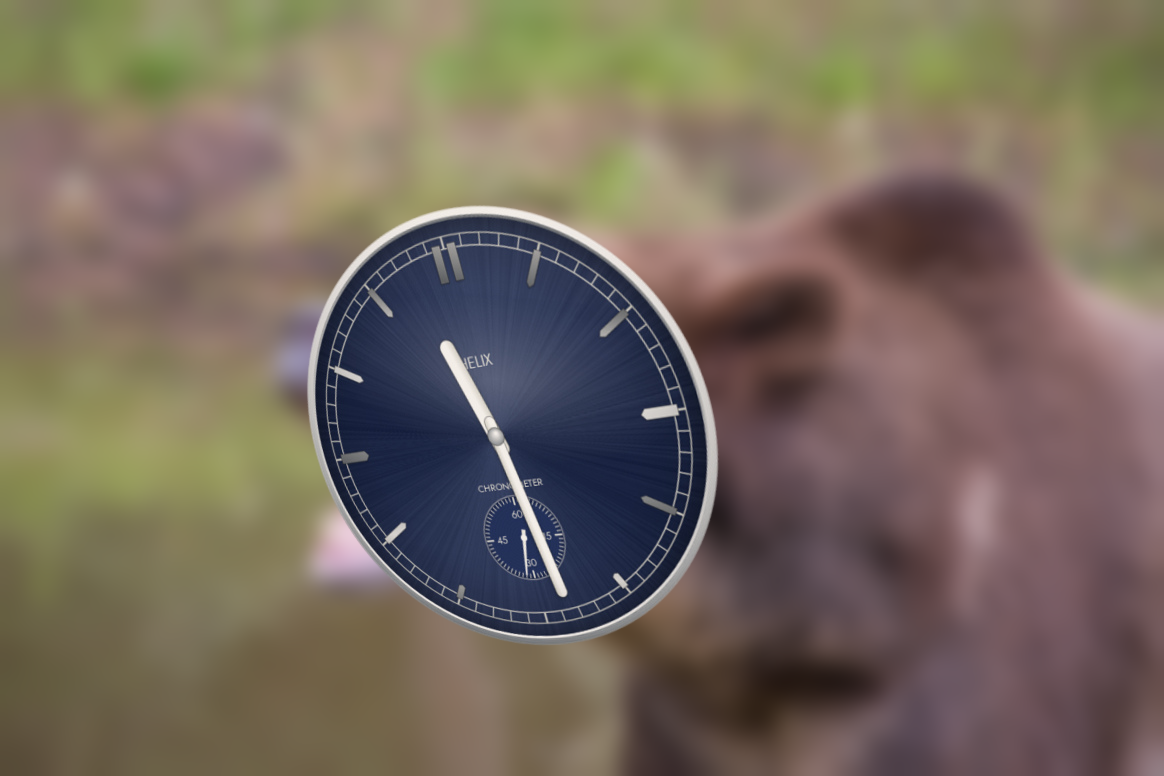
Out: {"hour": 11, "minute": 28, "second": 32}
